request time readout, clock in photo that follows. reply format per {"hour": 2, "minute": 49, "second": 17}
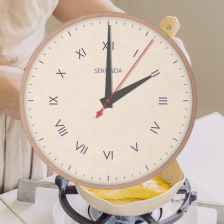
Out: {"hour": 2, "minute": 0, "second": 6}
